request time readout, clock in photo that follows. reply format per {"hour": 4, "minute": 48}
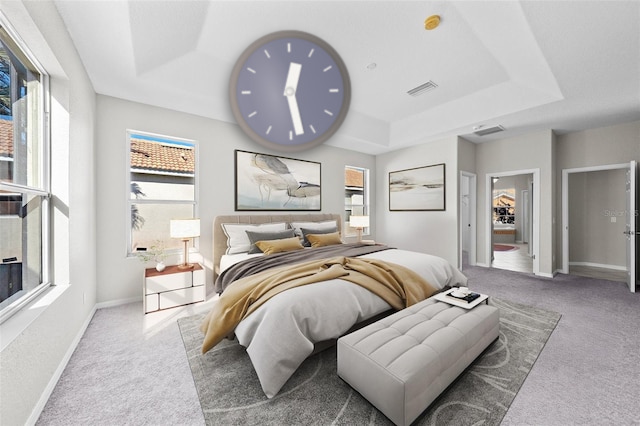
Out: {"hour": 12, "minute": 28}
